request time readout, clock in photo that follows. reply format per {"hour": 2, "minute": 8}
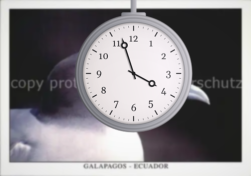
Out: {"hour": 3, "minute": 57}
